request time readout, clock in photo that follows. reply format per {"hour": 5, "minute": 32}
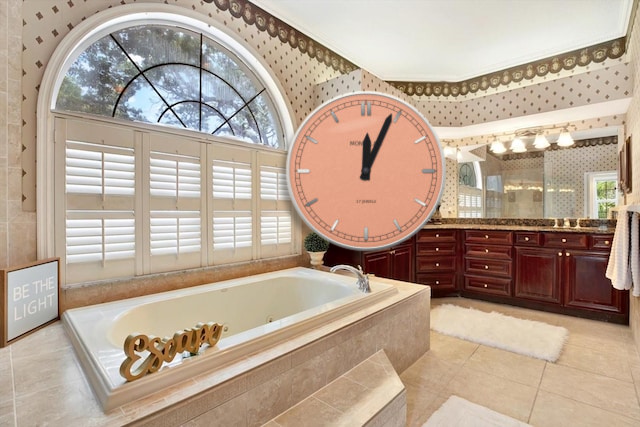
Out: {"hour": 12, "minute": 4}
